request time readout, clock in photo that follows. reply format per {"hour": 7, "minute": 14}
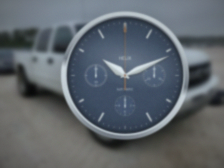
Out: {"hour": 10, "minute": 11}
